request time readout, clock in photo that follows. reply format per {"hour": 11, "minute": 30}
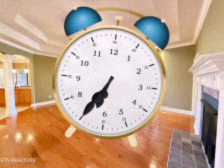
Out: {"hour": 6, "minute": 35}
